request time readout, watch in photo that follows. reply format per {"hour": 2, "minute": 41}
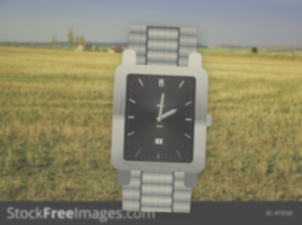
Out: {"hour": 2, "minute": 1}
